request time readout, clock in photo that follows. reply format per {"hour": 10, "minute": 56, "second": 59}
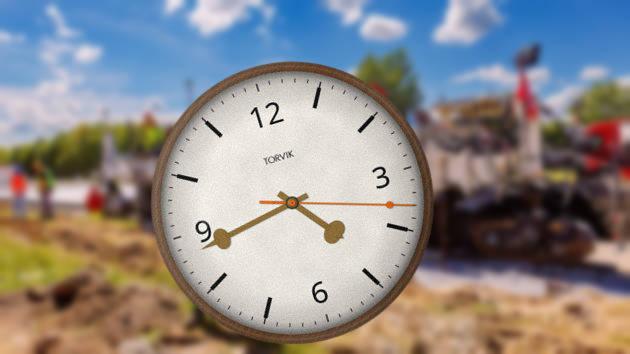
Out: {"hour": 4, "minute": 43, "second": 18}
